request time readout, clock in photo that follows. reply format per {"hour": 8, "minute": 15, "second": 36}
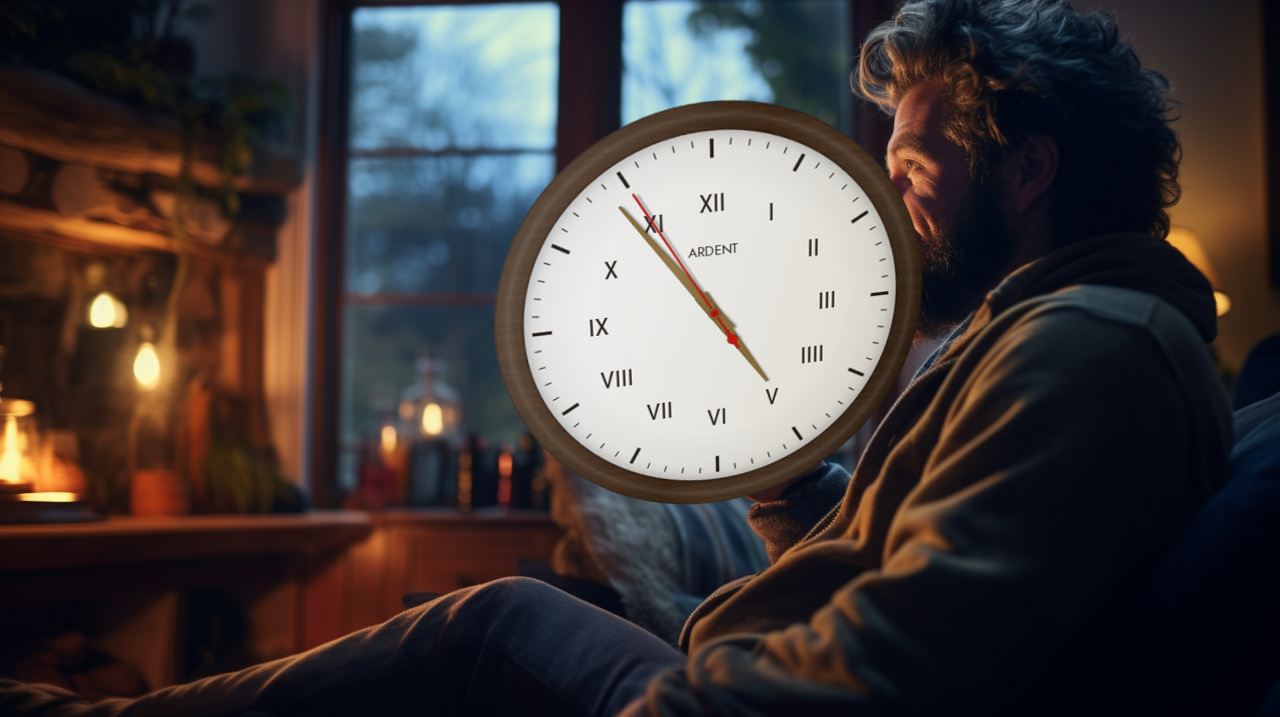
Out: {"hour": 4, "minute": 53, "second": 55}
